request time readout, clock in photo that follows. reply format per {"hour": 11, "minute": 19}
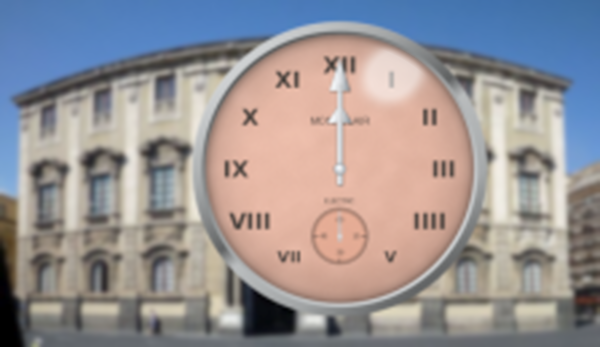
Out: {"hour": 12, "minute": 0}
